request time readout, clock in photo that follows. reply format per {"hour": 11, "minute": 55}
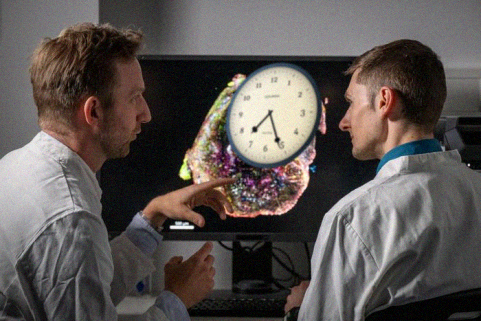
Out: {"hour": 7, "minute": 26}
